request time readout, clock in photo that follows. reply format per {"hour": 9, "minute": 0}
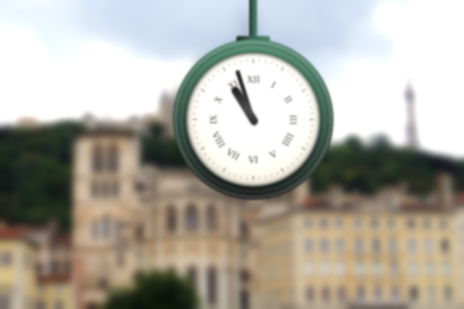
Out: {"hour": 10, "minute": 57}
